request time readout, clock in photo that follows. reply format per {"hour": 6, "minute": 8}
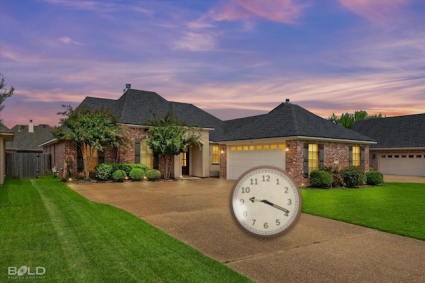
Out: {"hour": 9, "minute": 19}
